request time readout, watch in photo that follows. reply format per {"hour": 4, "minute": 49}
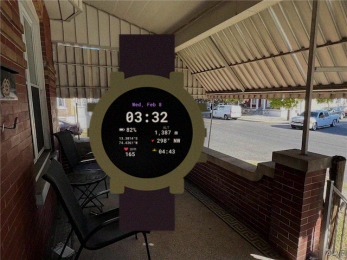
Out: {"hour": 3, "minute": 32}
